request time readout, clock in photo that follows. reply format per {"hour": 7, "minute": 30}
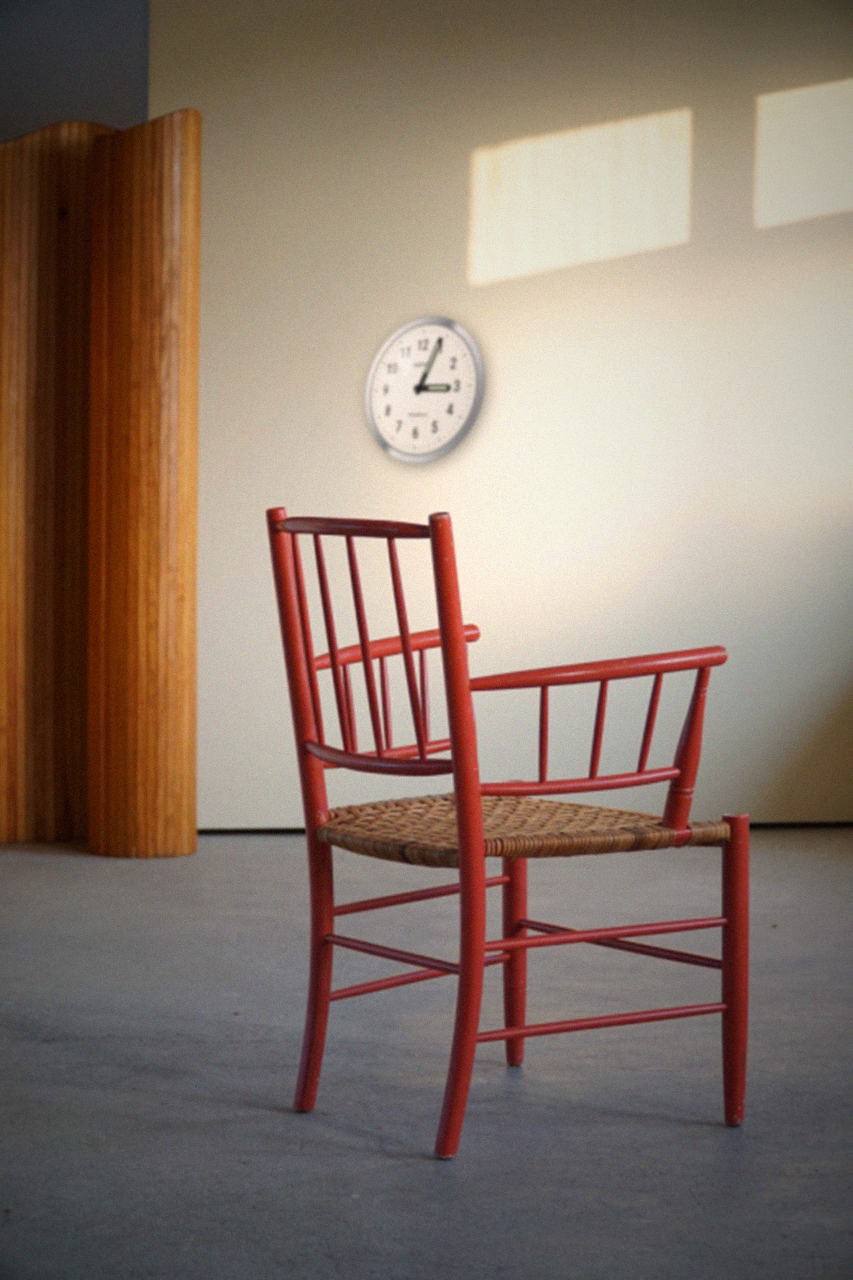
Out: {"hour": 3, "minute": 4}
